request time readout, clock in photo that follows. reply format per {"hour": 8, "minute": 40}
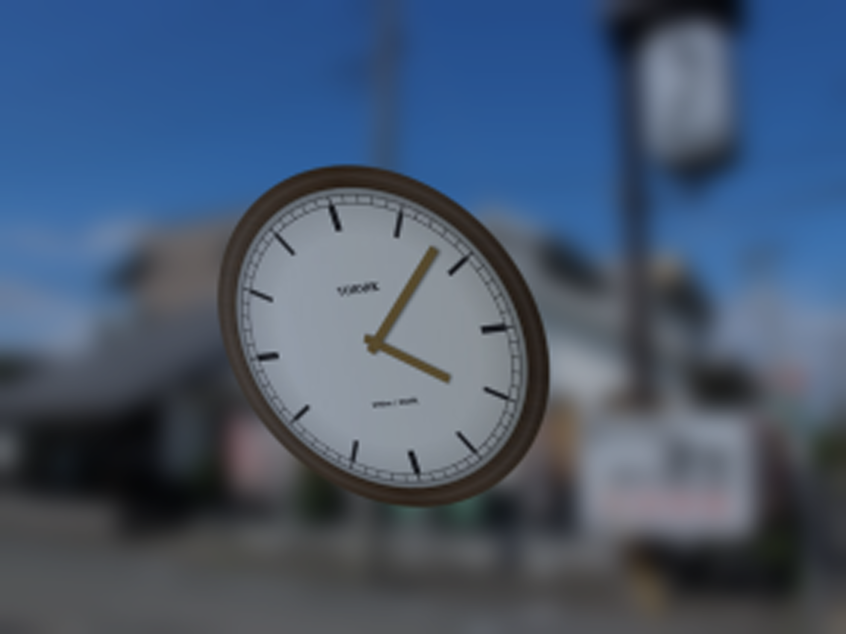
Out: {"hour": 4, "minute": 8}
